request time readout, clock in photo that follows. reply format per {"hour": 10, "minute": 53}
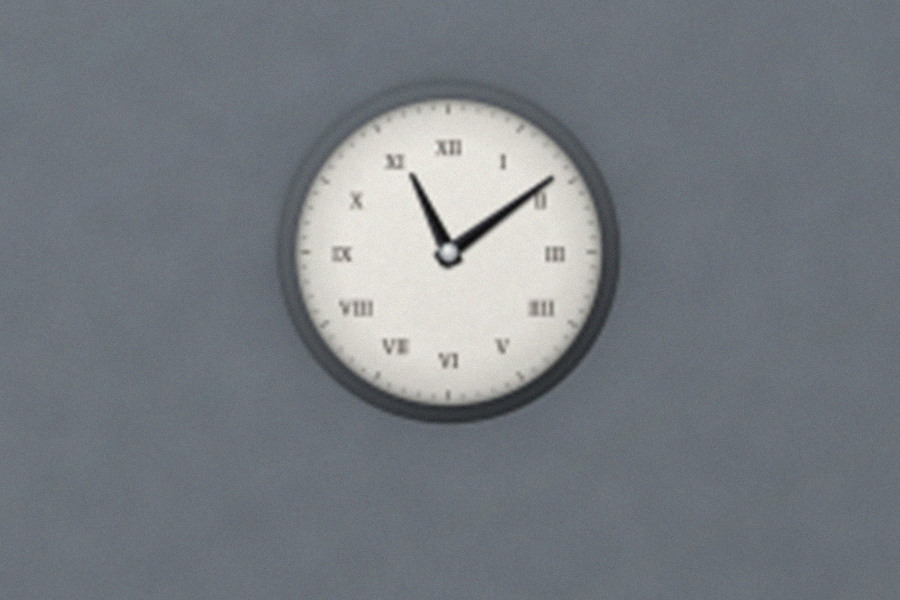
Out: {"hour": 11, "minute": 9}
